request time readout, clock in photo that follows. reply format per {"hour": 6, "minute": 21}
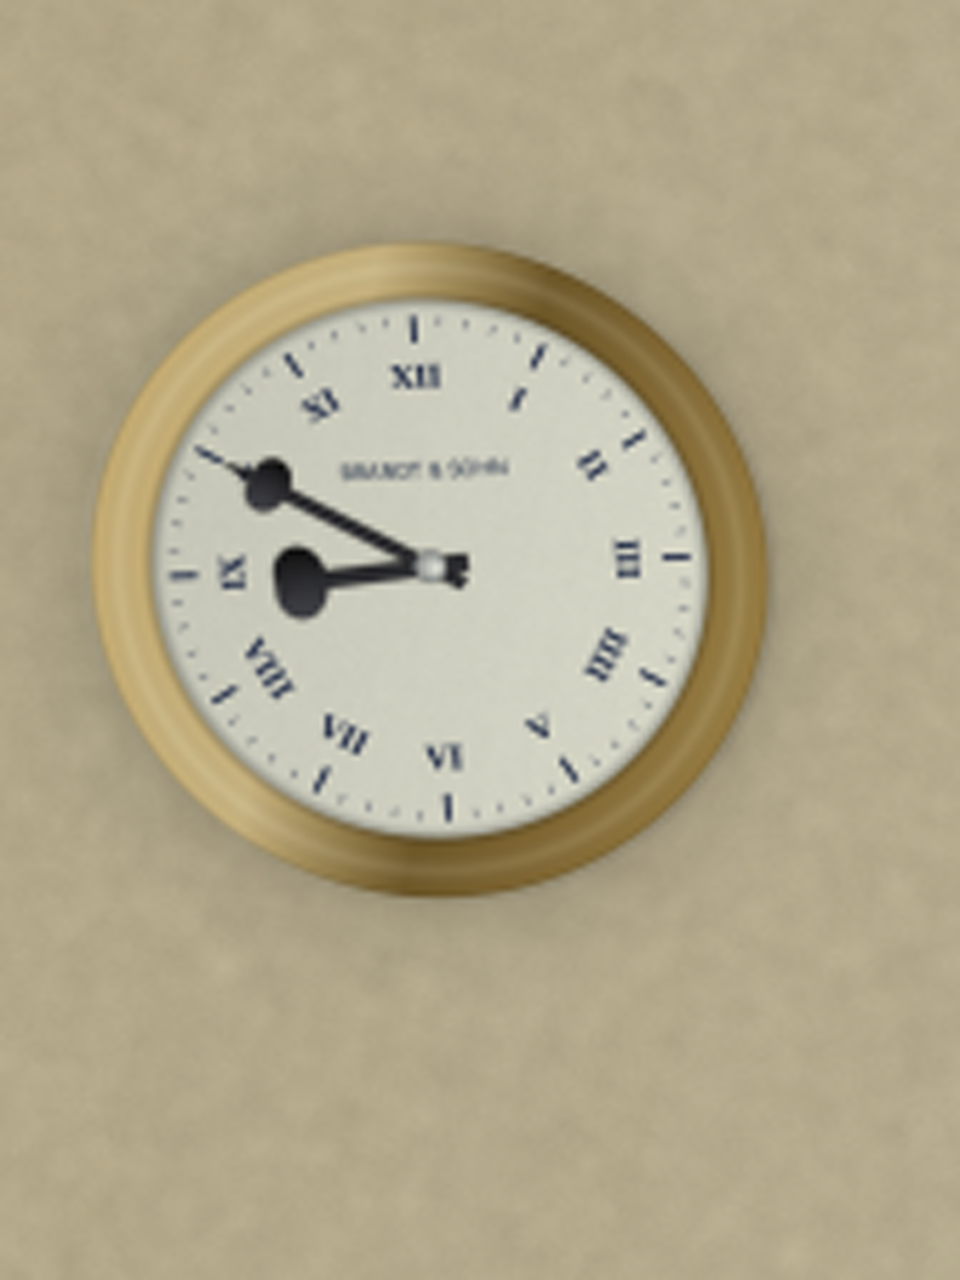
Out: {"hour": 8, "minute": 50}
